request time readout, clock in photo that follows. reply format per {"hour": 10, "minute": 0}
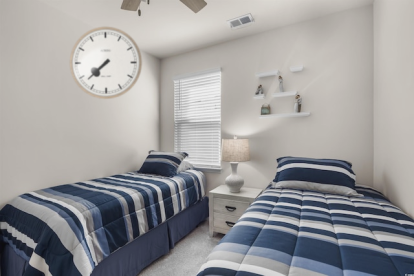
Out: {"hour": 7, "minute": 38}
